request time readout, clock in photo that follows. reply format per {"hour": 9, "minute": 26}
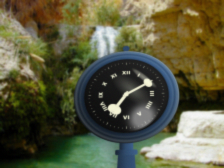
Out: {"hour": 7, "minute": 10}
